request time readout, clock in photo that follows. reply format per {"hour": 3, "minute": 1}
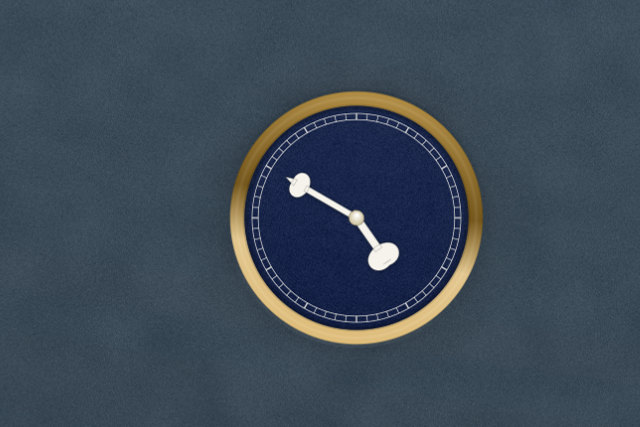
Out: {"hour": 4, "minute": 50}
